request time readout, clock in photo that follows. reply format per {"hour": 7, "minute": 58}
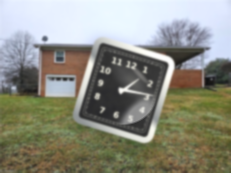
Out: {"hour": 1, "minute": 14}
